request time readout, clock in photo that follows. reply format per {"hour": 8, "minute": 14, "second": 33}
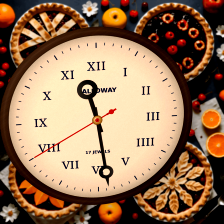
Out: {"hour": 11, "minute": 28, "second": 40}
